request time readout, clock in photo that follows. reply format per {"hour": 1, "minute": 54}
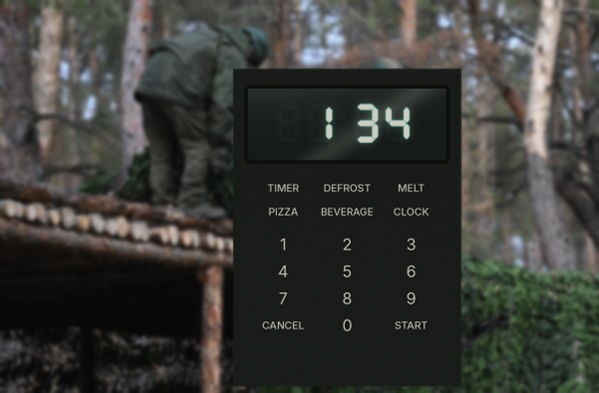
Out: {"hour": 1, "minute": 34}
